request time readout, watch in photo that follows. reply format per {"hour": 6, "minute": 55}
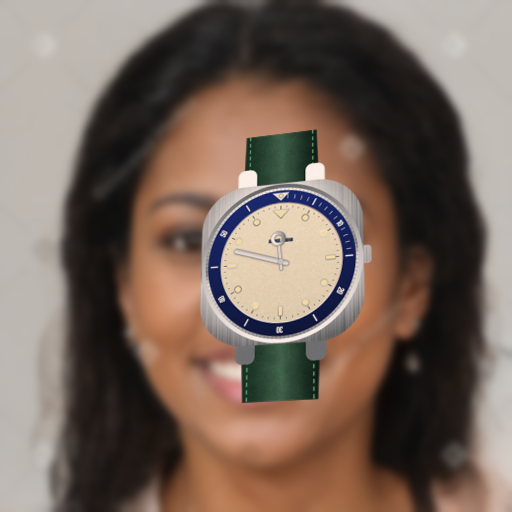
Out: {"hour": 11, "minute": 48}
